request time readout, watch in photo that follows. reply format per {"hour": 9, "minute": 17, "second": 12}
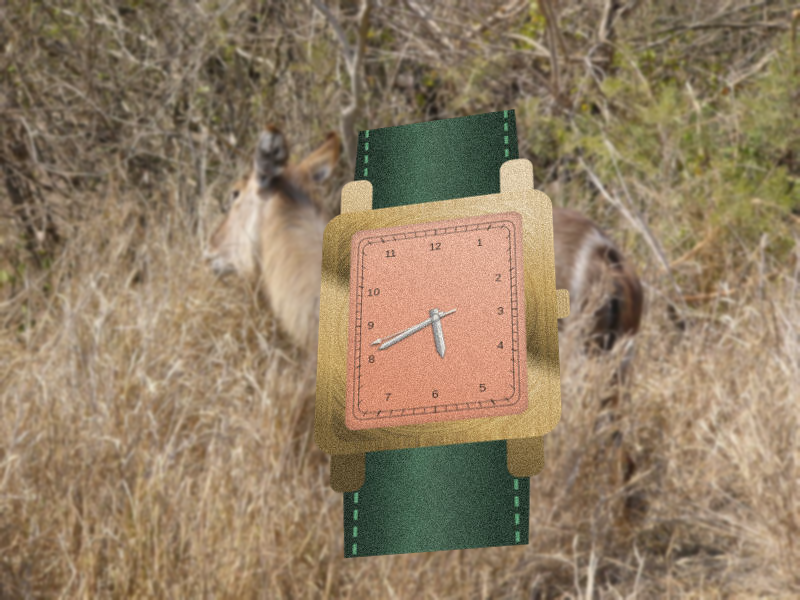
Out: {"hour": 5, "minute": 40, "second": 42}
